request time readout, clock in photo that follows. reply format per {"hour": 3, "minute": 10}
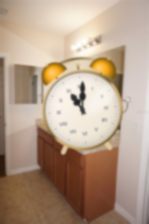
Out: {"hour": 11, "minute": 1}
